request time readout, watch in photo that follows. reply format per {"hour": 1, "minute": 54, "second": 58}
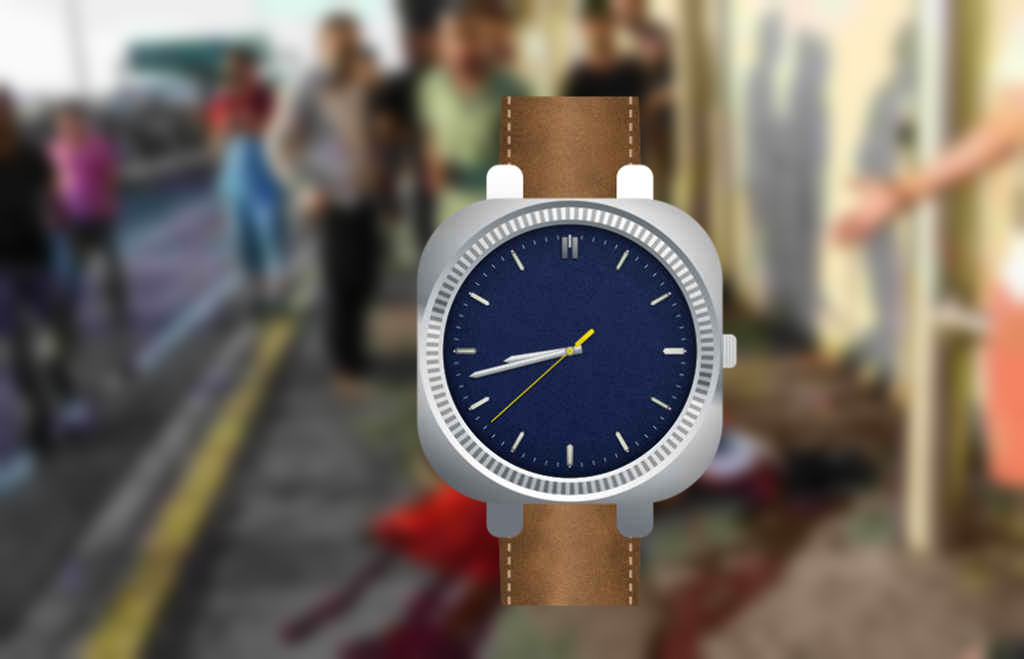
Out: {"hour": 8, "minute": 42, "second": 38}
